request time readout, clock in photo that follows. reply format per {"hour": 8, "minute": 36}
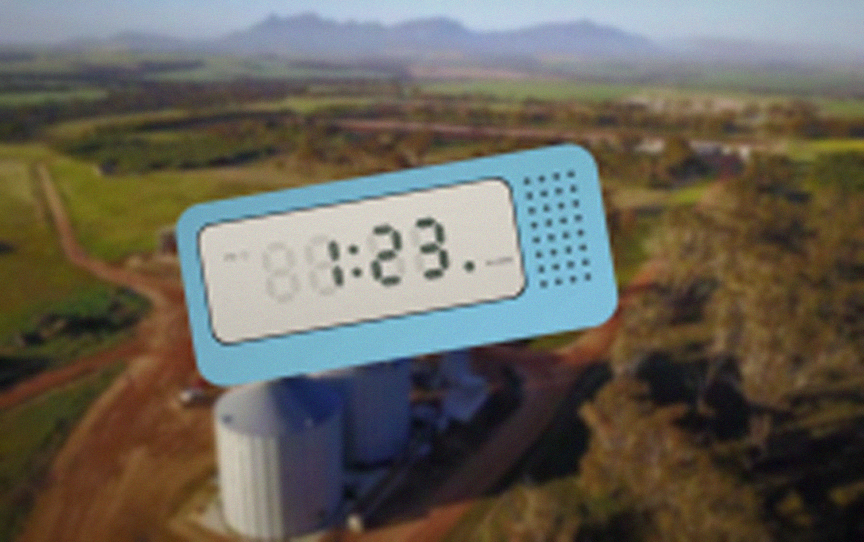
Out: {"hour": 1, "minute": 23}
